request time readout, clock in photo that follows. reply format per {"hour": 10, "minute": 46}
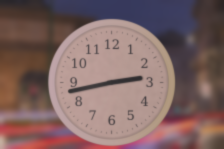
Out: {"hour": 2, "minute": 43}
